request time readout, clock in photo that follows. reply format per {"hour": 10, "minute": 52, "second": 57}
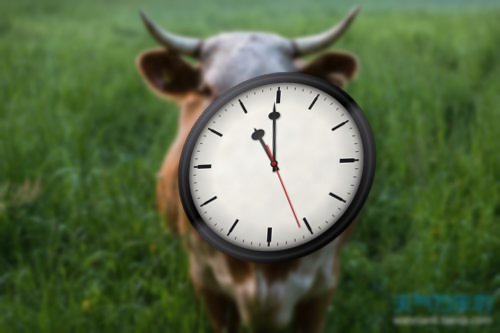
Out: {"hour": 10, "minute": 59, "second": 26}
